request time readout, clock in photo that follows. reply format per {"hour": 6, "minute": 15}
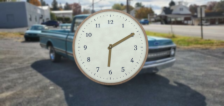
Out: {"hour": 6, "minute": 10}
